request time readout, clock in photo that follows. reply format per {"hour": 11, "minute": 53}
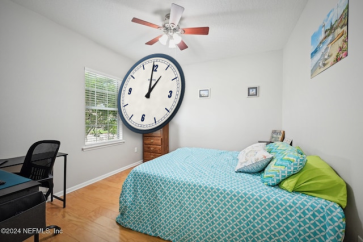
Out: {"hour": 12, "minute": 59}
